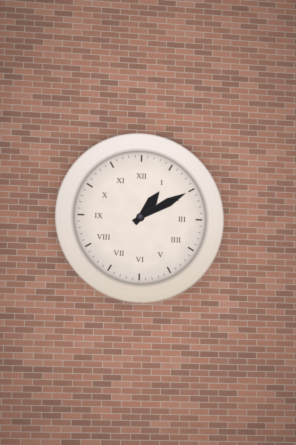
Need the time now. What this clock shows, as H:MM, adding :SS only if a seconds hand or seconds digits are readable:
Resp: 1:10
